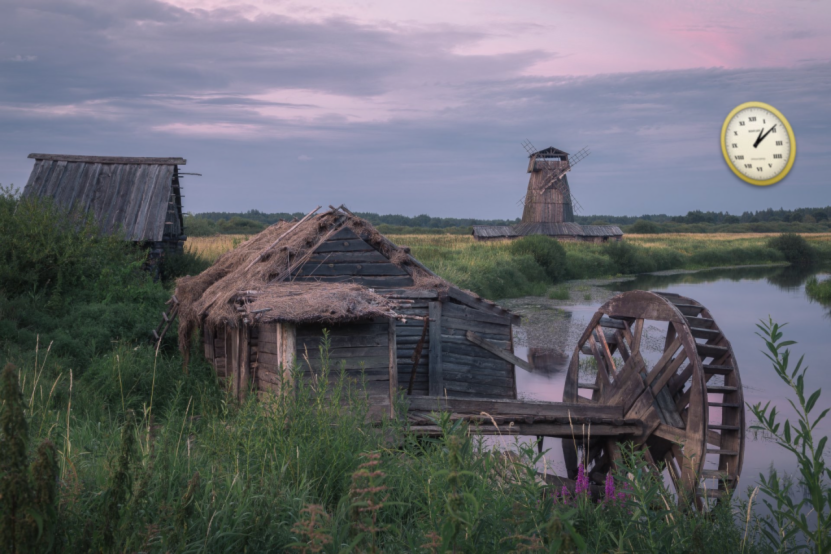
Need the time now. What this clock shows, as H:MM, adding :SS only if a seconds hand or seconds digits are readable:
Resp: 1:09
